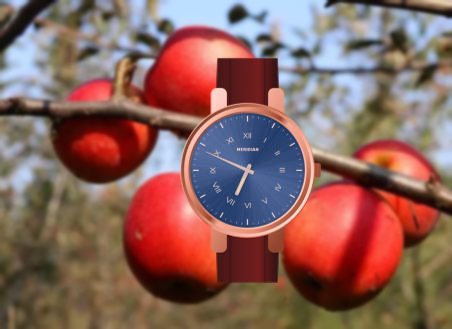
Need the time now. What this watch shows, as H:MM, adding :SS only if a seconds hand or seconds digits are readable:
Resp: 6:49
